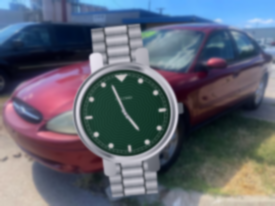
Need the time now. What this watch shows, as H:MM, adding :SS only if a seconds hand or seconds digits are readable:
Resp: 4:57
